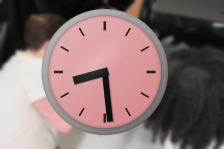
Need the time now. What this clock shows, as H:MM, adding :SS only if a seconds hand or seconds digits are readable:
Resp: 8:29
